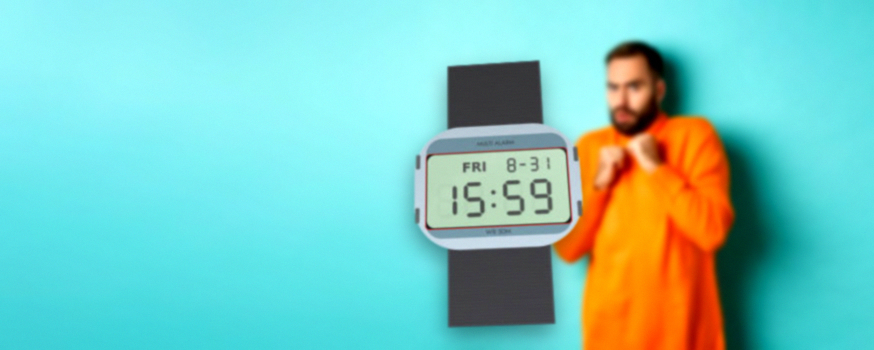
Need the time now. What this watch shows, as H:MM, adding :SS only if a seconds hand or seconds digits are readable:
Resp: 15:59
